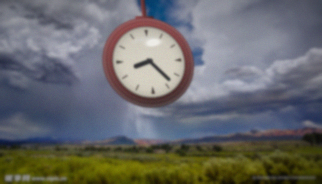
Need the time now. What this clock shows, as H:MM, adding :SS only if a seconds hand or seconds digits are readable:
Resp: 8:23
